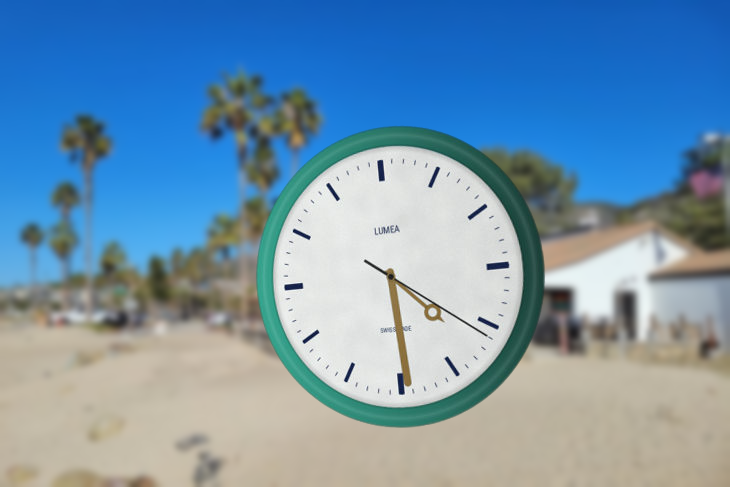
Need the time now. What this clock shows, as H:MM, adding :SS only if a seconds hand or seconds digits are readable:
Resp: 4:29:21
